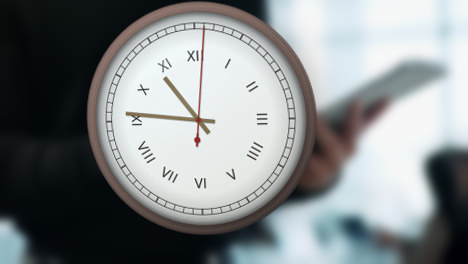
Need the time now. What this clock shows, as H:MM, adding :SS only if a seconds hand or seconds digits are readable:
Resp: 10:46:01
